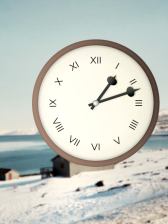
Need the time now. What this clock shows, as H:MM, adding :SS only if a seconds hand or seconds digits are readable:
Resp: 1:12
